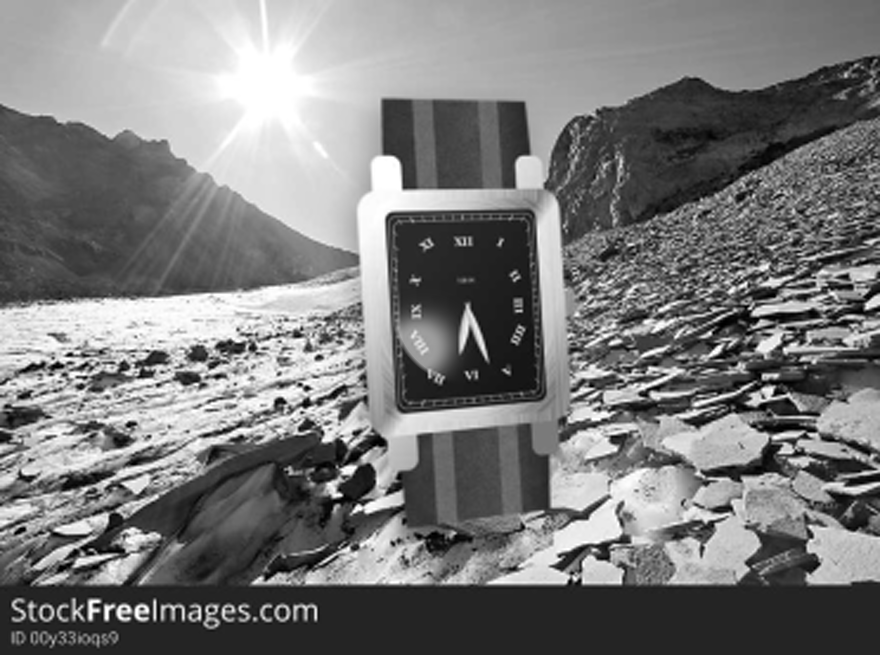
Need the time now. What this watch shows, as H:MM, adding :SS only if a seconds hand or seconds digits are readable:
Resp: 6:27
